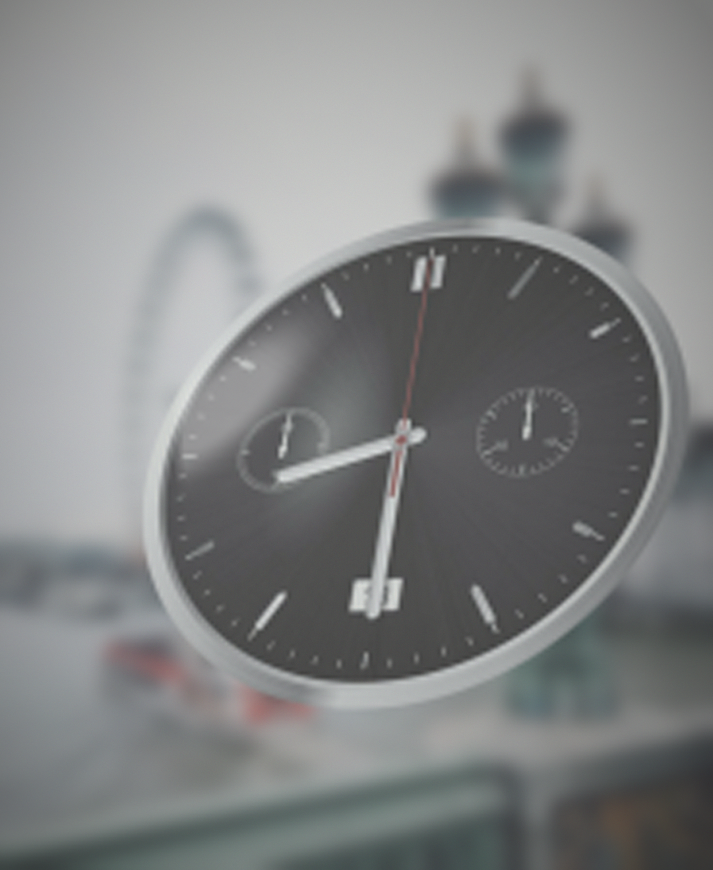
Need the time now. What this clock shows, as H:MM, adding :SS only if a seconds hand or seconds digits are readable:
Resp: 8:30
